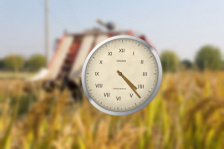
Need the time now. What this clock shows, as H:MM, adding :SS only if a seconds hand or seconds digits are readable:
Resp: 4:23
